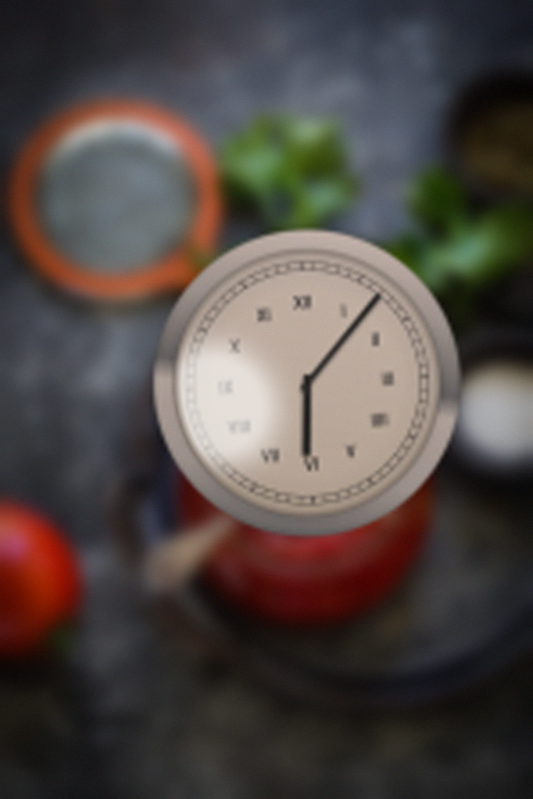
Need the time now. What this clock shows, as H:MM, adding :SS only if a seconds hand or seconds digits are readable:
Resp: 6:07
